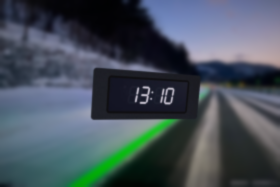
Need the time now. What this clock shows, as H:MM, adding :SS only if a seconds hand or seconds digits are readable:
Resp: 13:10
